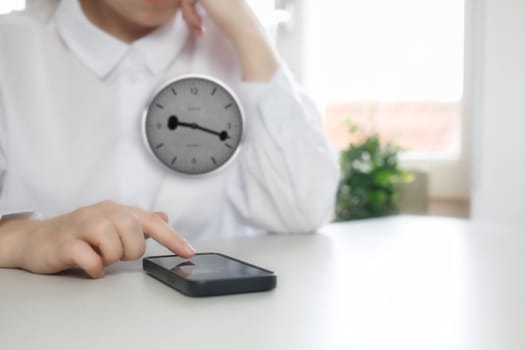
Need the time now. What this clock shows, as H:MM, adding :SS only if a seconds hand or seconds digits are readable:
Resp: 9:18
